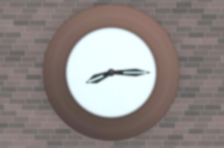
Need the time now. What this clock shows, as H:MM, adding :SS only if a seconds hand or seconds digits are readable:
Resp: 8:15
